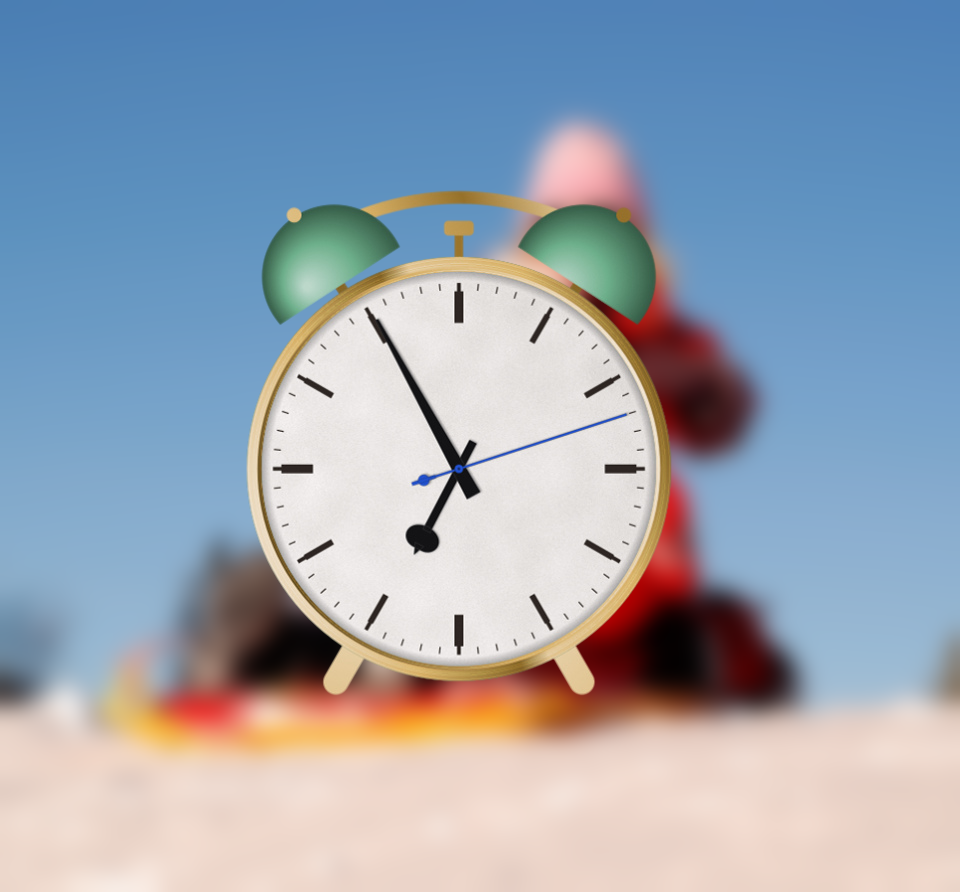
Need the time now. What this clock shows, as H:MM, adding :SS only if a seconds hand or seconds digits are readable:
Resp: 6:55:12
